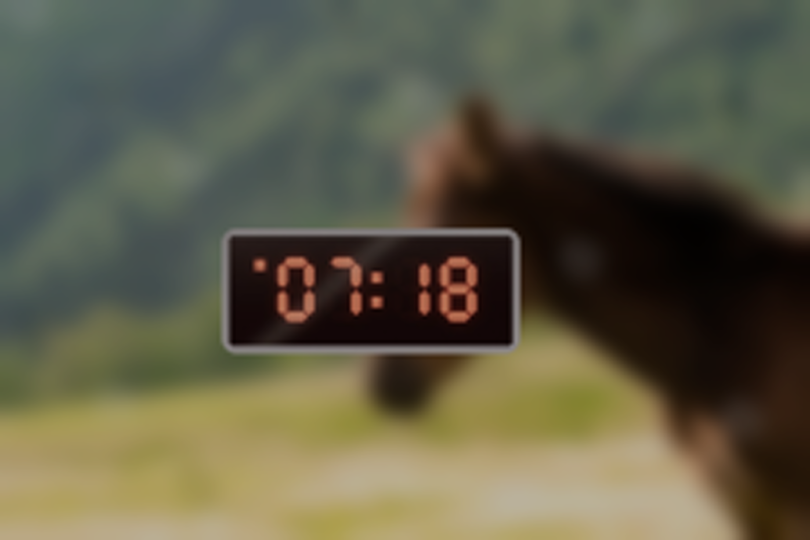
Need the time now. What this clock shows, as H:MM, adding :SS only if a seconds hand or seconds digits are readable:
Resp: 7:18
